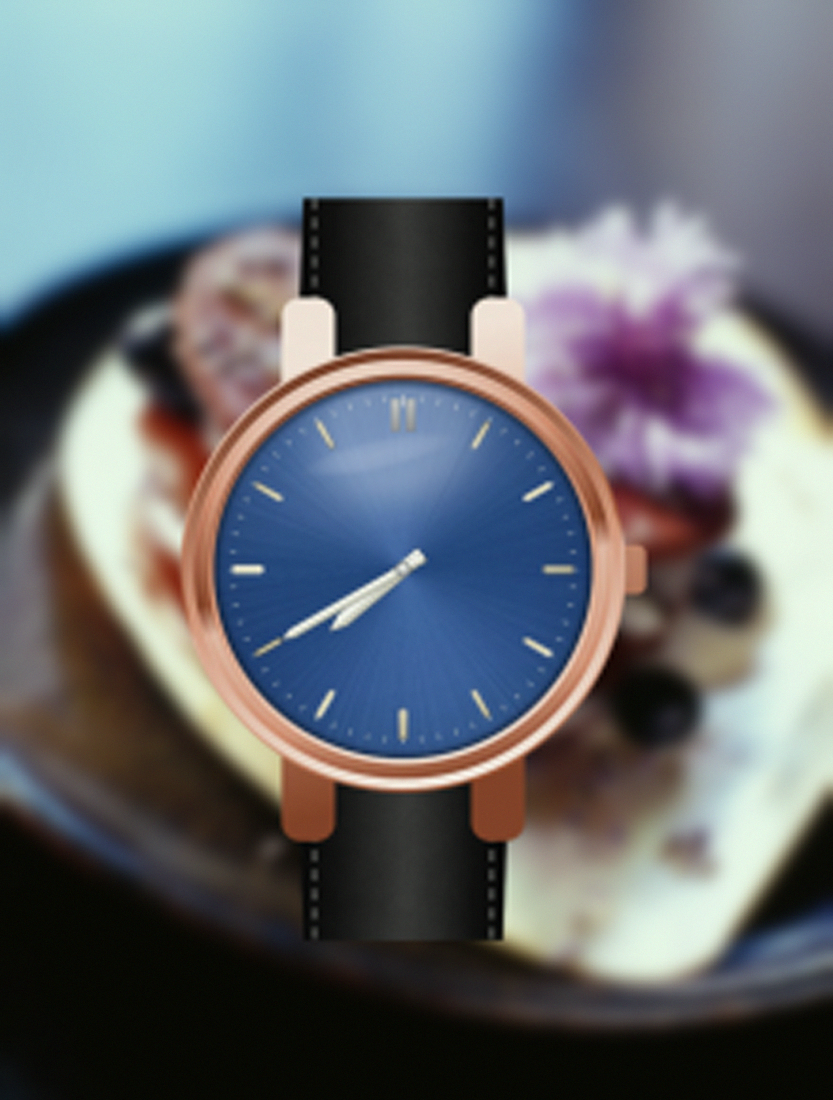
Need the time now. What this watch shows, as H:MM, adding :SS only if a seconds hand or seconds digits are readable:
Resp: 7:40
